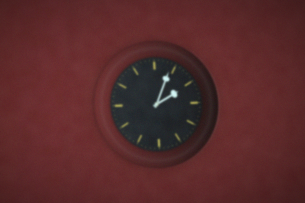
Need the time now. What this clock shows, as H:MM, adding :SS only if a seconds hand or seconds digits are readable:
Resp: 2:04
